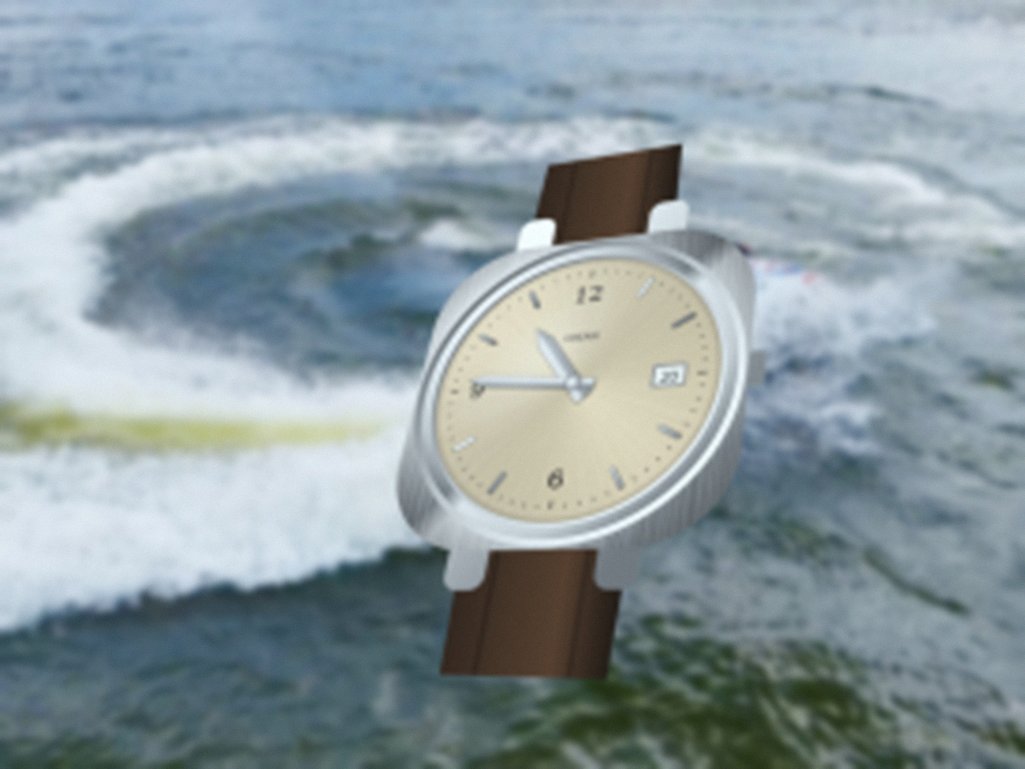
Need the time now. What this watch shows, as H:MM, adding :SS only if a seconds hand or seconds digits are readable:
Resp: 10:46
